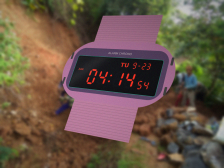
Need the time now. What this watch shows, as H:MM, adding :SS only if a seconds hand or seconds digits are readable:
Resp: 4:14:54
